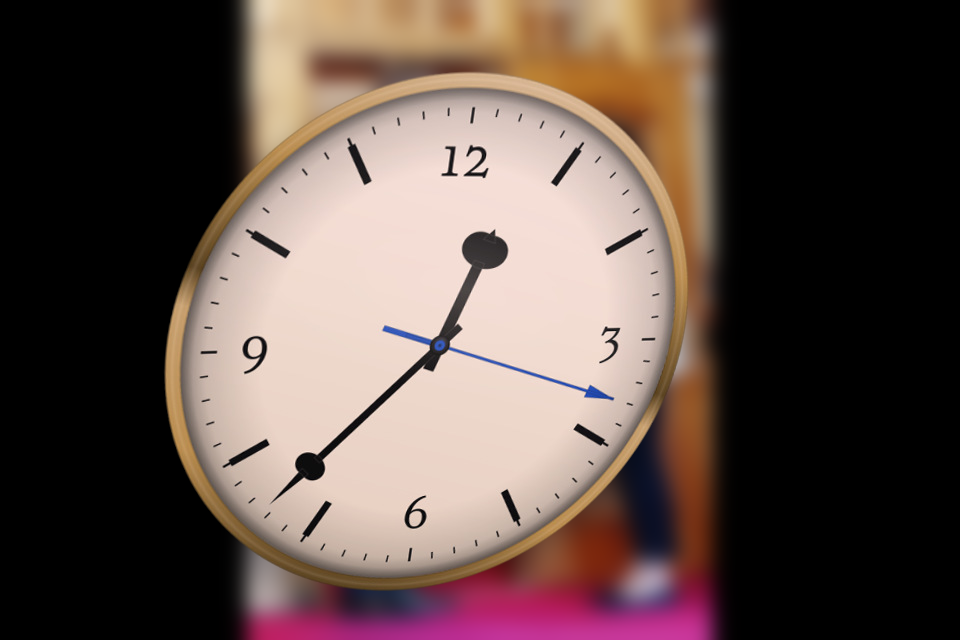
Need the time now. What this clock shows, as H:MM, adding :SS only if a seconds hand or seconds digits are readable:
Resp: 12:37:18
